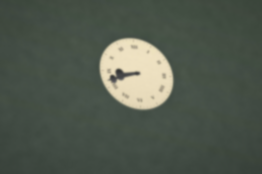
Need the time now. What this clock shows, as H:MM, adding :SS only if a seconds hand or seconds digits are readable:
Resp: 8:42
